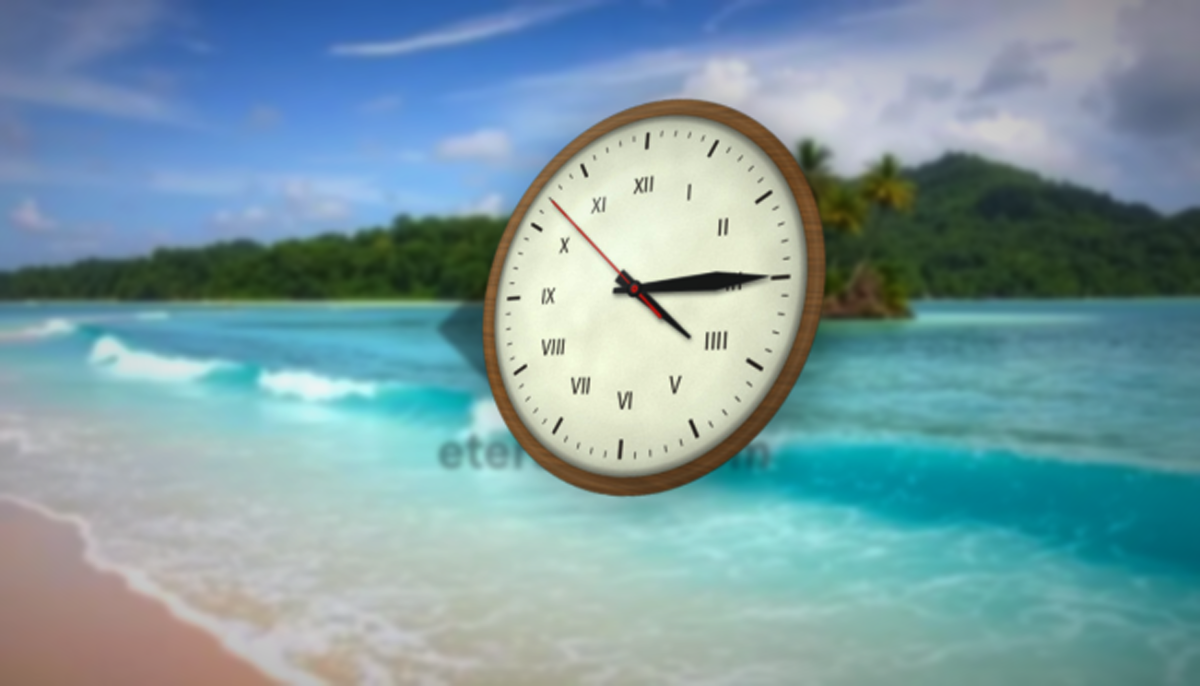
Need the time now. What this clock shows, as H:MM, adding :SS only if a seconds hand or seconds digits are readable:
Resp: 4:14:52
